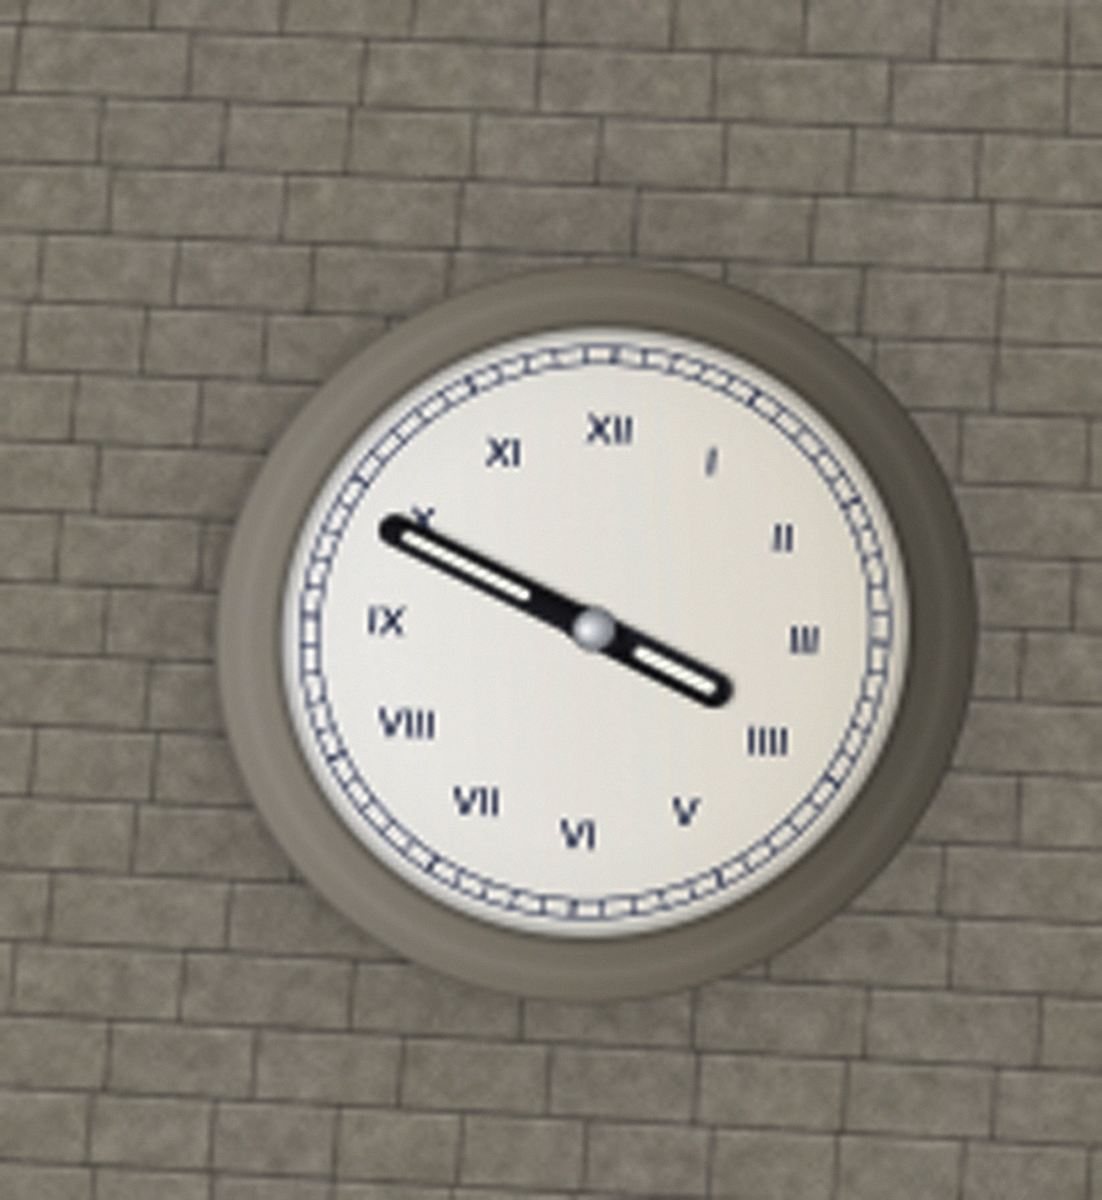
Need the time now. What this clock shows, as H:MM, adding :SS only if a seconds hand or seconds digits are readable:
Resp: 3:49
